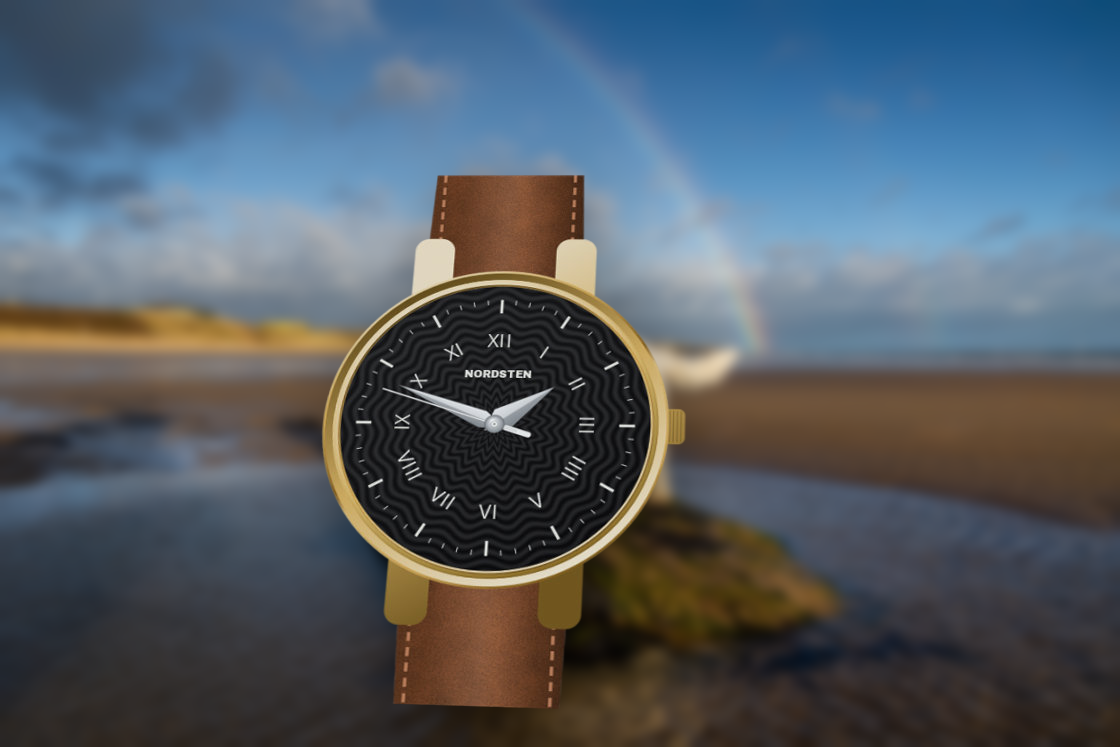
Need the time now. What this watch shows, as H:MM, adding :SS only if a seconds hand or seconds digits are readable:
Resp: 1:48:48
